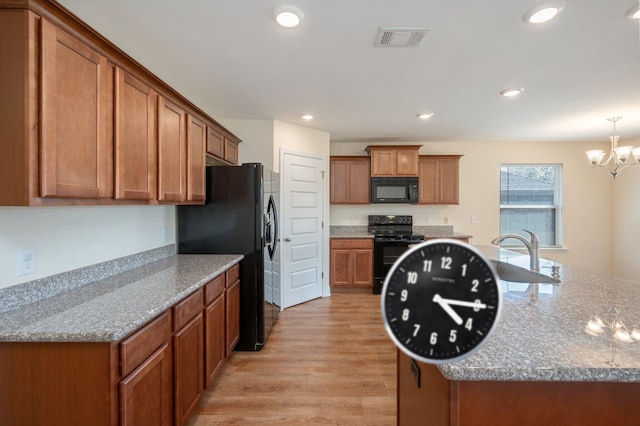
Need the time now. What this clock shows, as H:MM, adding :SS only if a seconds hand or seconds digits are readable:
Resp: 4:15
